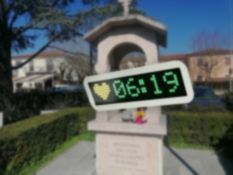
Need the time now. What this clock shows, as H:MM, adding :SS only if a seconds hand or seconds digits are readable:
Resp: 6:19
